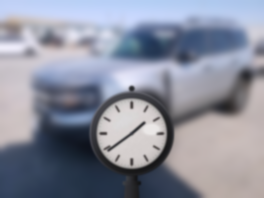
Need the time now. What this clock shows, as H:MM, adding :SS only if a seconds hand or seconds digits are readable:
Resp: 1:39
